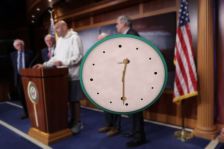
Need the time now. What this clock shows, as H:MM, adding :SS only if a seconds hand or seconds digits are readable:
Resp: 12:31
